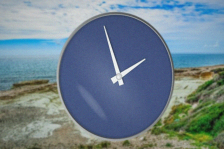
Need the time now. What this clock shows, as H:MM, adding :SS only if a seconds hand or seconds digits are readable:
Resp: 1:57
